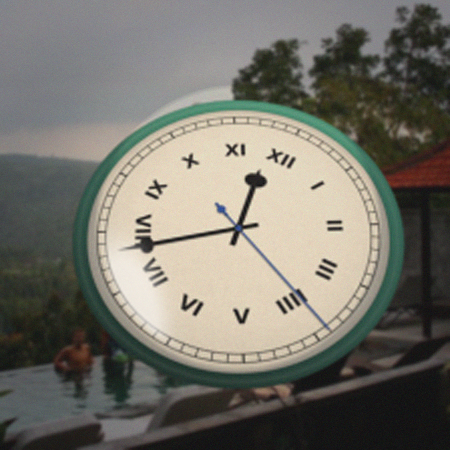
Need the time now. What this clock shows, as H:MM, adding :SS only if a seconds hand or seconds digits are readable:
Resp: 11:38:19
